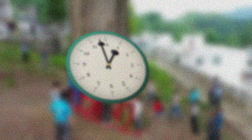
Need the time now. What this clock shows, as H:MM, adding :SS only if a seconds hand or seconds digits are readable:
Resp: 12:58
